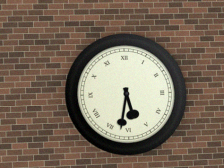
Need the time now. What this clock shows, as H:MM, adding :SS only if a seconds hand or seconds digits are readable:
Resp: 5:32
